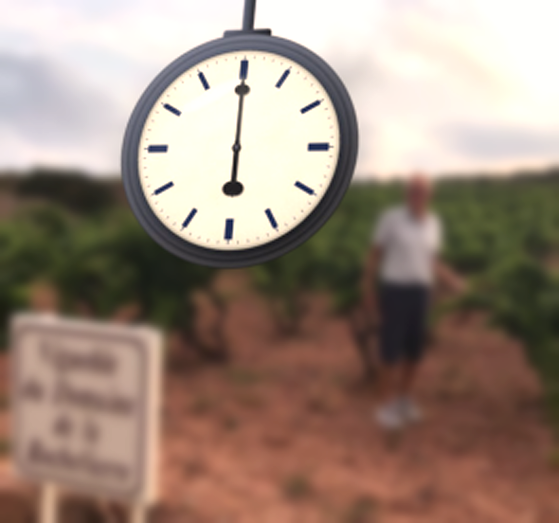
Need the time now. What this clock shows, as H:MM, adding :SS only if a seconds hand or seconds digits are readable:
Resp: 6:00
